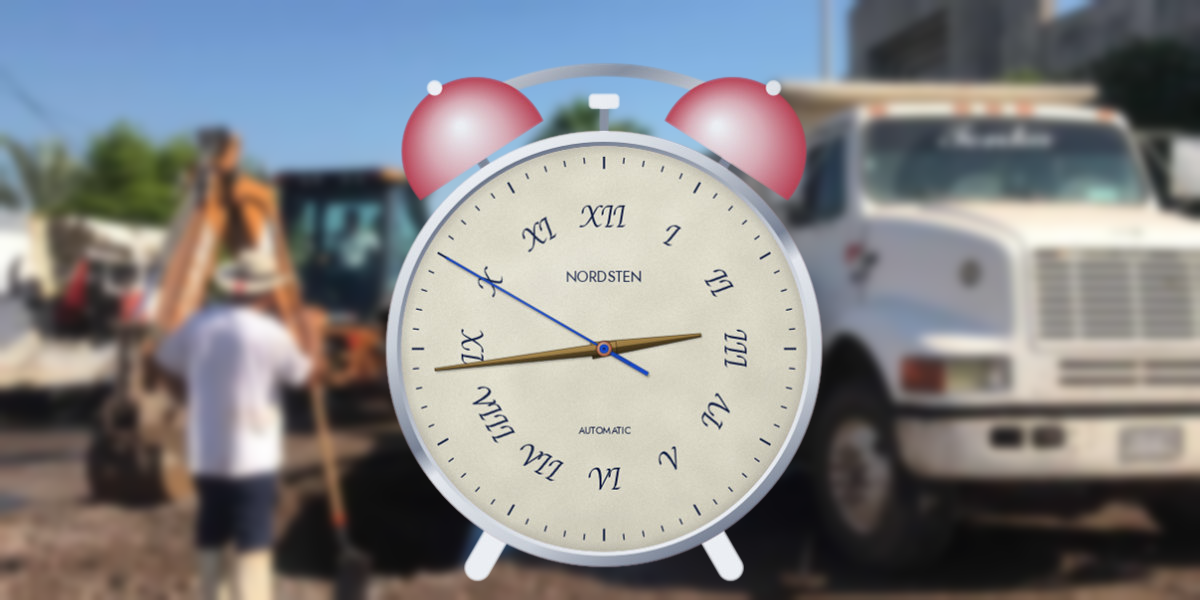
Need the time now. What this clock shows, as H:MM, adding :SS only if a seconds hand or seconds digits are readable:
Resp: 2:43:50
